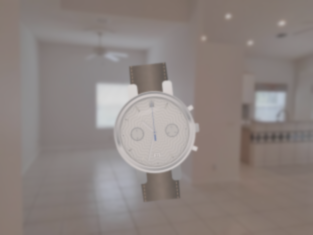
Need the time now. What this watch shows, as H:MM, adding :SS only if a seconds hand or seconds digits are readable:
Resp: 10:33
